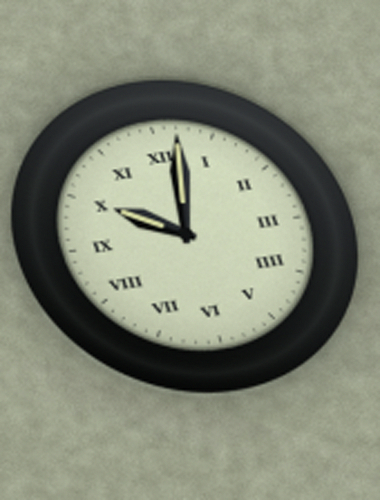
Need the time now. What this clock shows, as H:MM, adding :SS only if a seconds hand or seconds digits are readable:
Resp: 10:02
